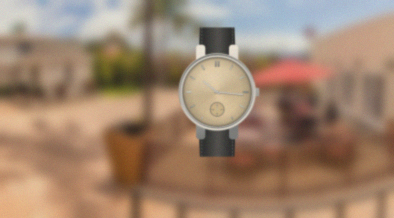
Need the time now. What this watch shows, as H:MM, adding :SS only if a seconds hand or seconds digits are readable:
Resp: 10:16
